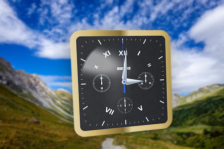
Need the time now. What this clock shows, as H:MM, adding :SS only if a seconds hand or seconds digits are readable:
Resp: 3:01
